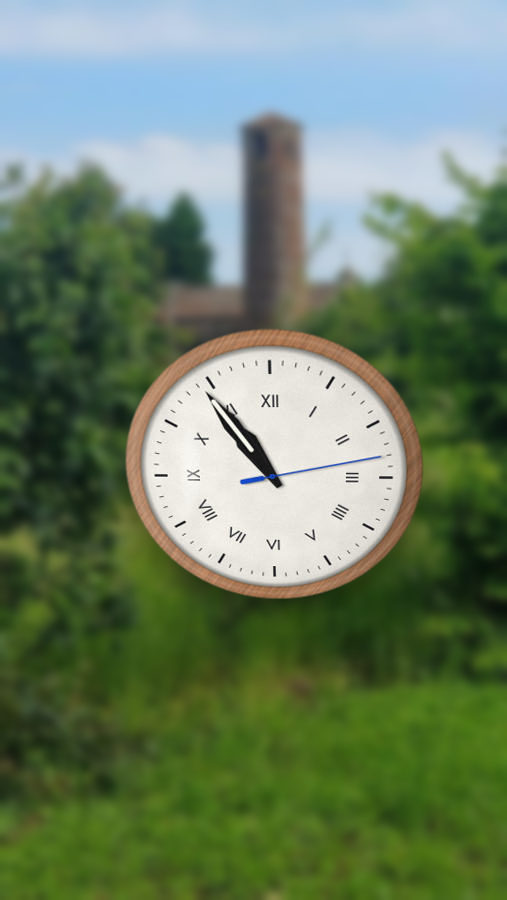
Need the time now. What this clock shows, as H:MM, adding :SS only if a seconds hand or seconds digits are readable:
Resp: 10:54:13
